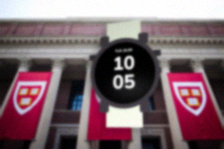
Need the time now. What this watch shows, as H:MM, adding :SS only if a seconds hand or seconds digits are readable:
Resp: 10:05
